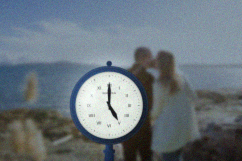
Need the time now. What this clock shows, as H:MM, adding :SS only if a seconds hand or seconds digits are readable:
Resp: 5:00
